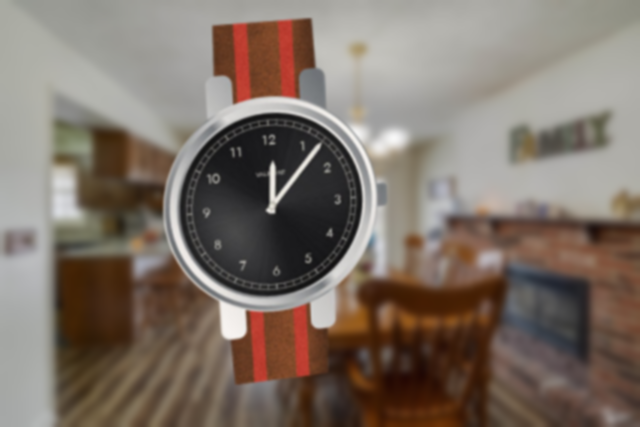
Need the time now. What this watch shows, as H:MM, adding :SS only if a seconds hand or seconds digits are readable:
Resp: 12:07
